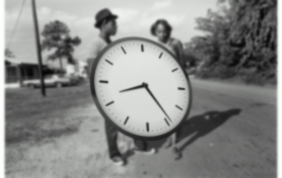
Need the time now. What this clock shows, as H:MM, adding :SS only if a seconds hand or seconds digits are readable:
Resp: 8:24
